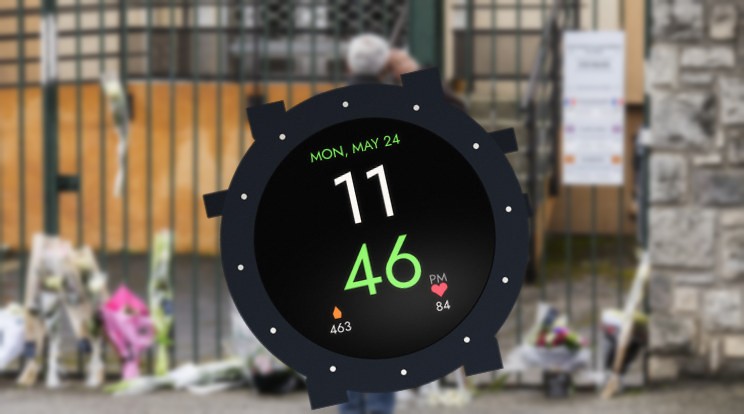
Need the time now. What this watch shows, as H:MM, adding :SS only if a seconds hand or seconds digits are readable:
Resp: 11:46
